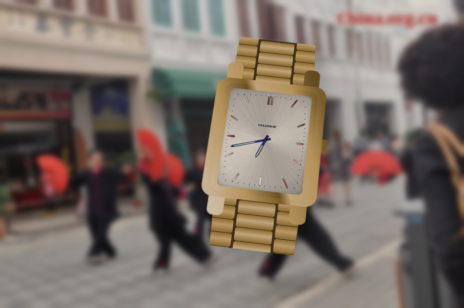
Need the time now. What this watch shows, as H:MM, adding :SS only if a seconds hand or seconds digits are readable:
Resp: 6:42
